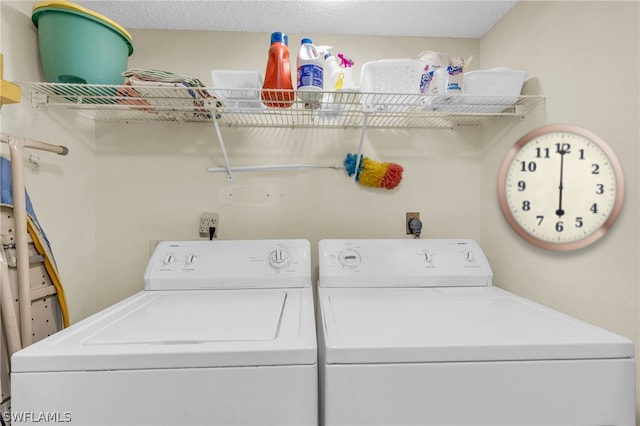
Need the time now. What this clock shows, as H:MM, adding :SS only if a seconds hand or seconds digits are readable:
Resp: 6:00
